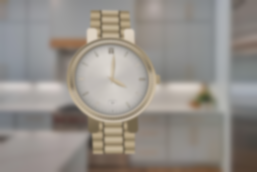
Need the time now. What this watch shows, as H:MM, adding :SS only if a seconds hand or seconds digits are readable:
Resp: 4:01
